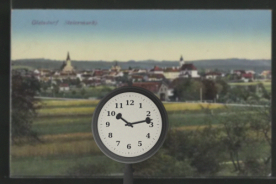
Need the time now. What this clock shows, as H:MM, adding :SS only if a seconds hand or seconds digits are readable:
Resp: 10:13
